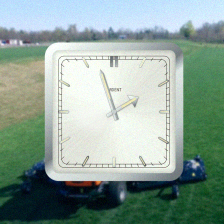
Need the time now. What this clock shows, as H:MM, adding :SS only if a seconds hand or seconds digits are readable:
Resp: 1:57
